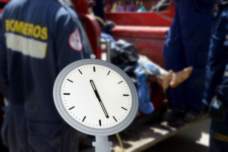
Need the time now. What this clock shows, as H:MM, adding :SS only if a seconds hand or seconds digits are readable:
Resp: 11:27
